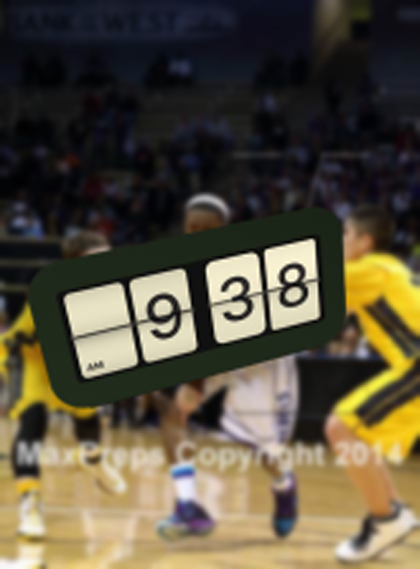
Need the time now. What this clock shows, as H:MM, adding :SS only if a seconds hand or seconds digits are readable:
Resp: 9:38
